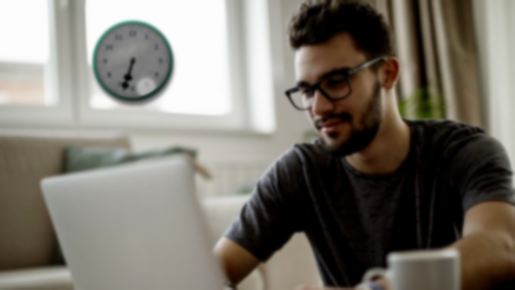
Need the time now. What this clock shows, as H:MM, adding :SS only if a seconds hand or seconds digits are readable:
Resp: 6:33
